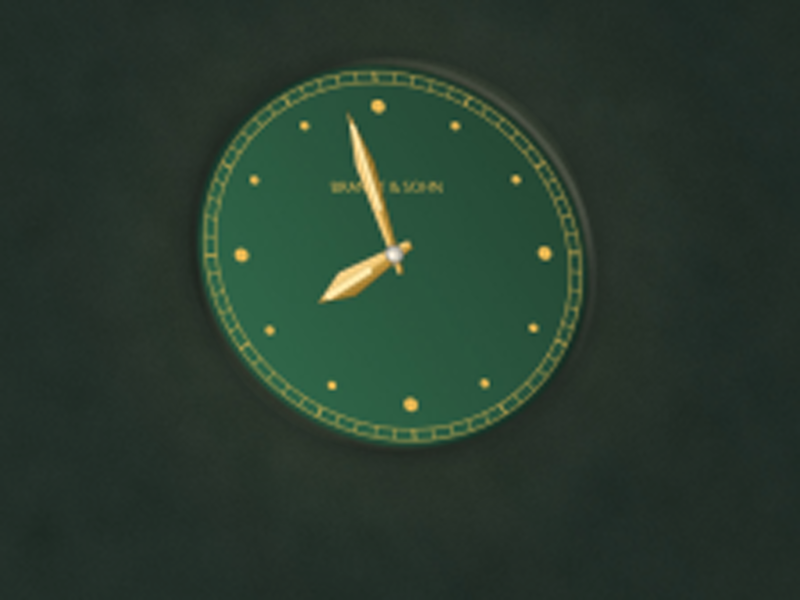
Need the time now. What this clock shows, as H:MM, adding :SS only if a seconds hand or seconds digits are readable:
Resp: 7:58
